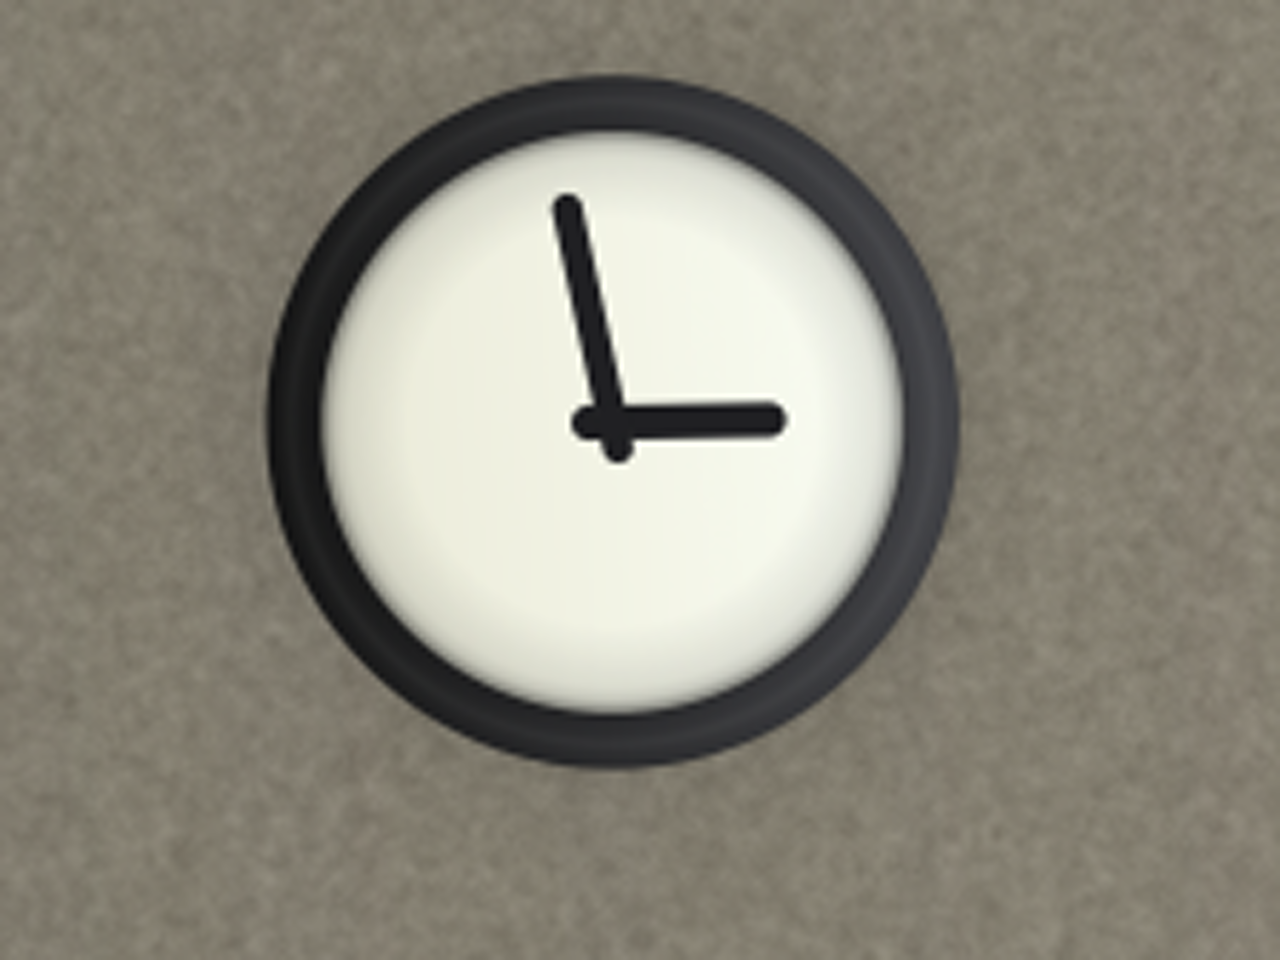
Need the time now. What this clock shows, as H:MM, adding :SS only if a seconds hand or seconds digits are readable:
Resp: 2:58
